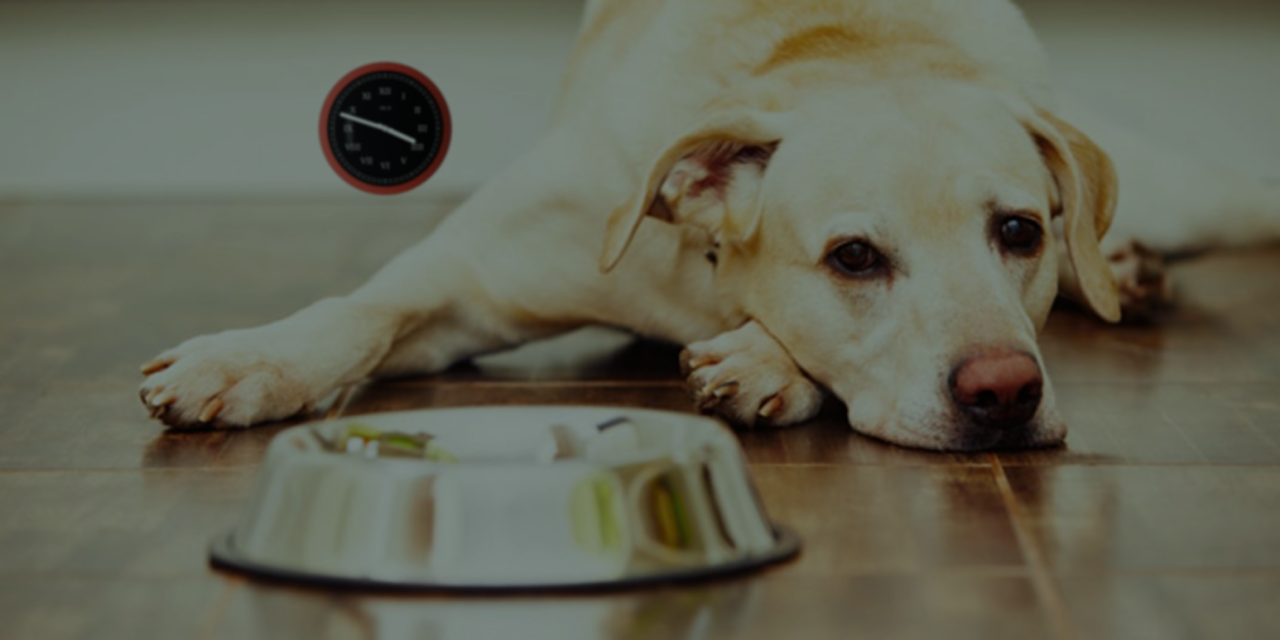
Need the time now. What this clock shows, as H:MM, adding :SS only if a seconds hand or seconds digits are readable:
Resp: 3:48
